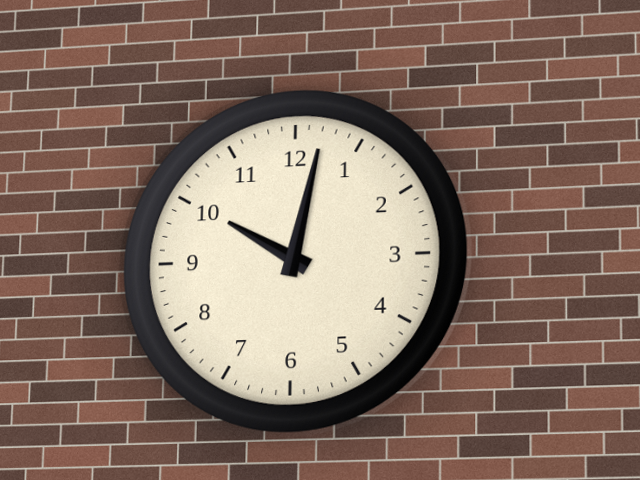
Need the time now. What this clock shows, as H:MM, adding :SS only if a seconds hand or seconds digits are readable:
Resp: 10:02
